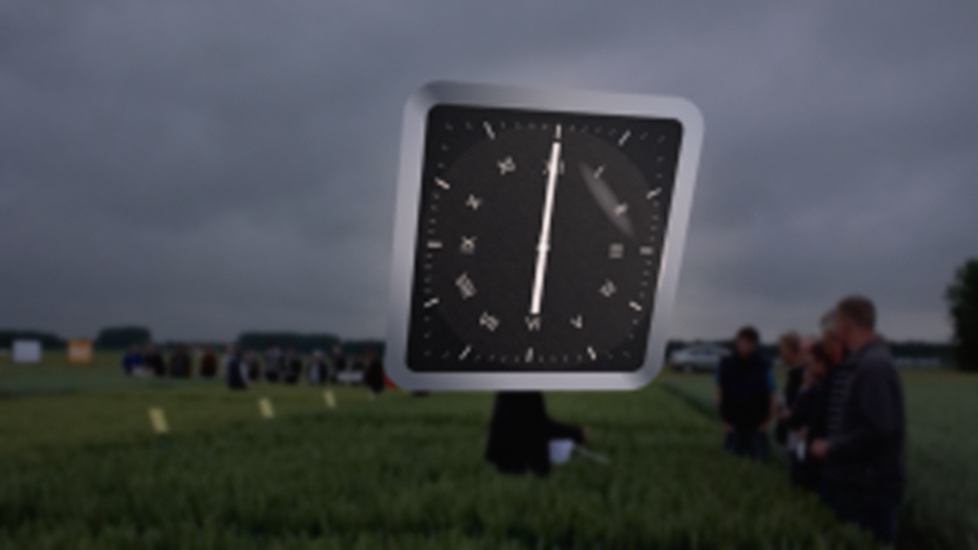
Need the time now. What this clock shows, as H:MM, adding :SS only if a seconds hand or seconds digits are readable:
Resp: 6:00
